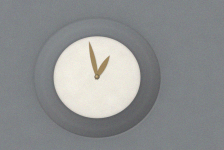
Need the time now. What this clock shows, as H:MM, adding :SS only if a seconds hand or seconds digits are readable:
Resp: 12:58
